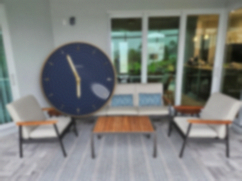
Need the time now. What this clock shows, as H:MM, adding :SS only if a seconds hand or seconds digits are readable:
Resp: 5:56
